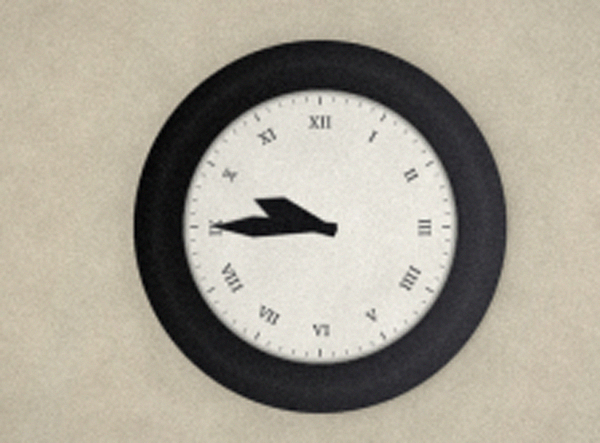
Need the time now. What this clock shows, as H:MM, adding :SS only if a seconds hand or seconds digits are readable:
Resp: 9:45
